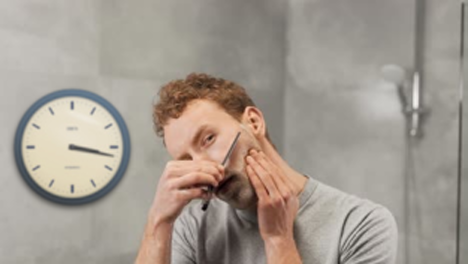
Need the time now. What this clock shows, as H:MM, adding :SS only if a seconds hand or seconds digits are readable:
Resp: 3:17
